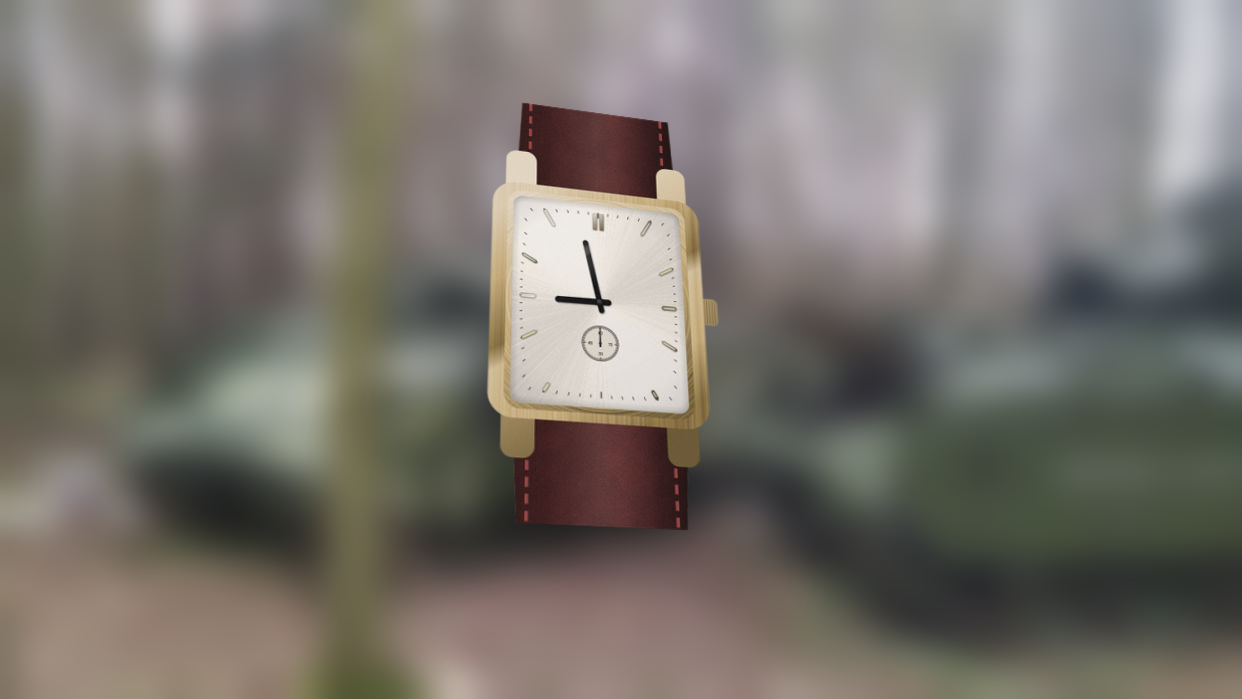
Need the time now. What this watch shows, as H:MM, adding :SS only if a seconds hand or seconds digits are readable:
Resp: 8:58
